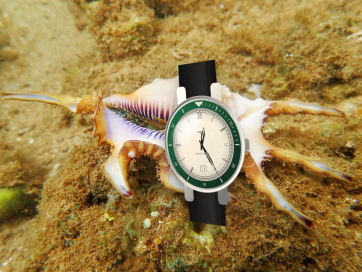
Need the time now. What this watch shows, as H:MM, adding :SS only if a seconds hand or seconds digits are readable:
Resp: 12:25
